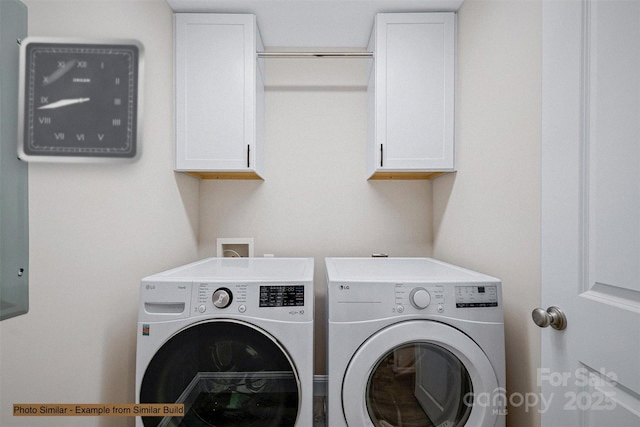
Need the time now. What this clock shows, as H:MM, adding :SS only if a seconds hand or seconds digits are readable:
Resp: 8:43
